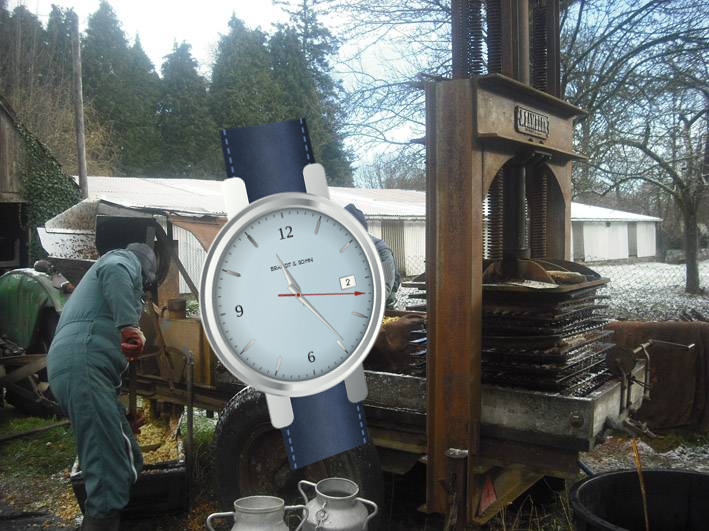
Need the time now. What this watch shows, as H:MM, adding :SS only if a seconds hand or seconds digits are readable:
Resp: 11:24:17
